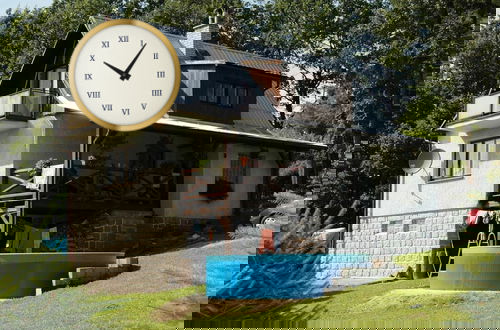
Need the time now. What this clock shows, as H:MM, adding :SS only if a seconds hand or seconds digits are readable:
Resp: 10:06
